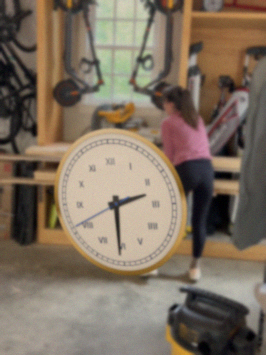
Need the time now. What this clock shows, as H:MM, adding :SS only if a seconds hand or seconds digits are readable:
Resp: 2:30:41
